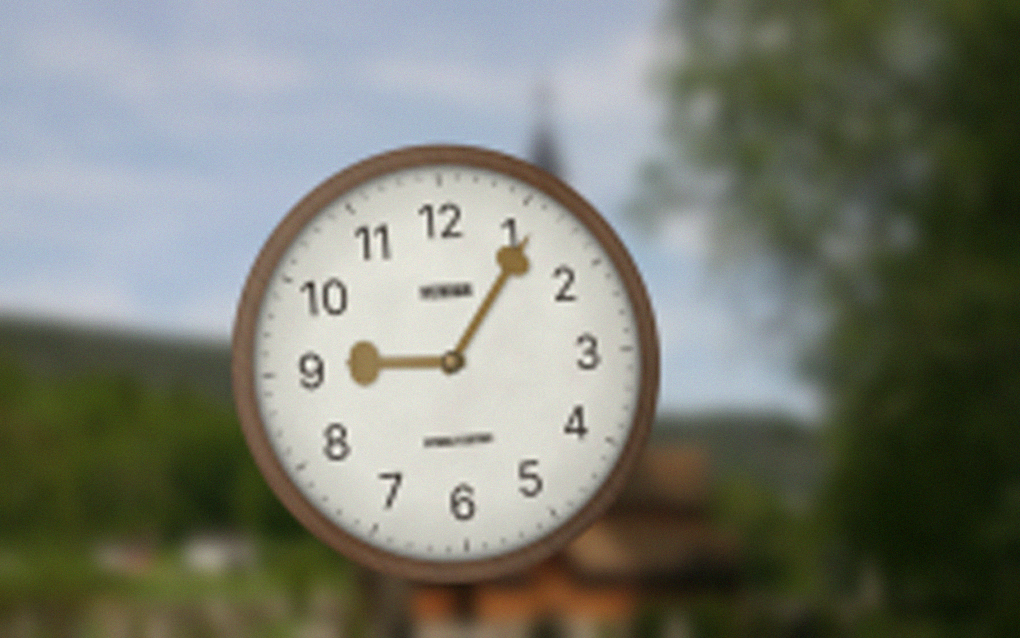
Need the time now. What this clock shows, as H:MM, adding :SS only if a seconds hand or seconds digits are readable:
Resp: 9:06
